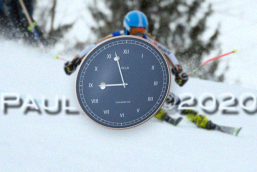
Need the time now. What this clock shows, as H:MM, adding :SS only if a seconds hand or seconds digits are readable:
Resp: 8:57
